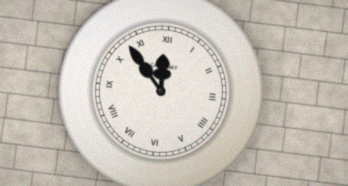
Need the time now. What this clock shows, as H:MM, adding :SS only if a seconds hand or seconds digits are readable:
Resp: 11:53
